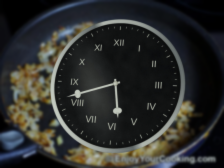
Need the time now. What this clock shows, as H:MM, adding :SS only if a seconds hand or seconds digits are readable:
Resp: 5:42
